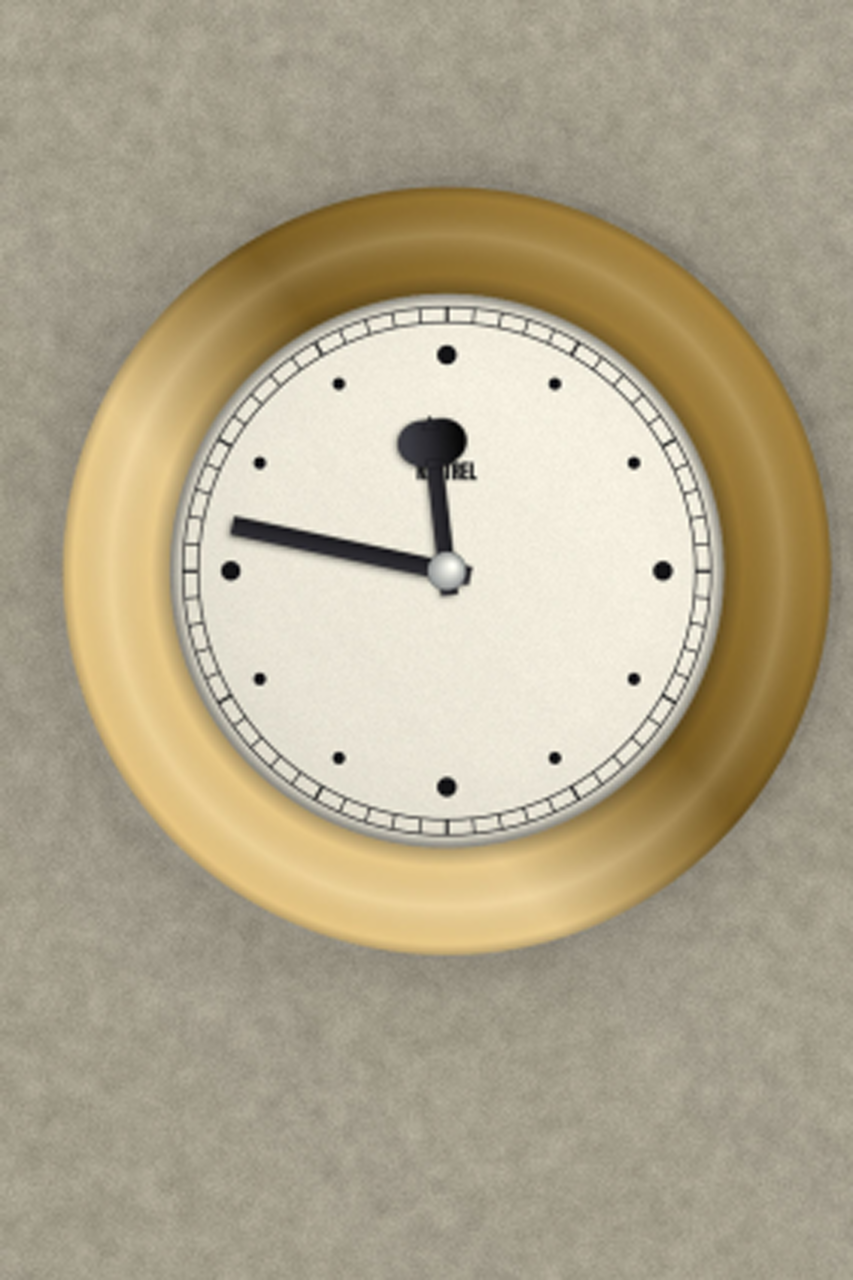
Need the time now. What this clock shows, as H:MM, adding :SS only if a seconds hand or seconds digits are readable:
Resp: 11:47
